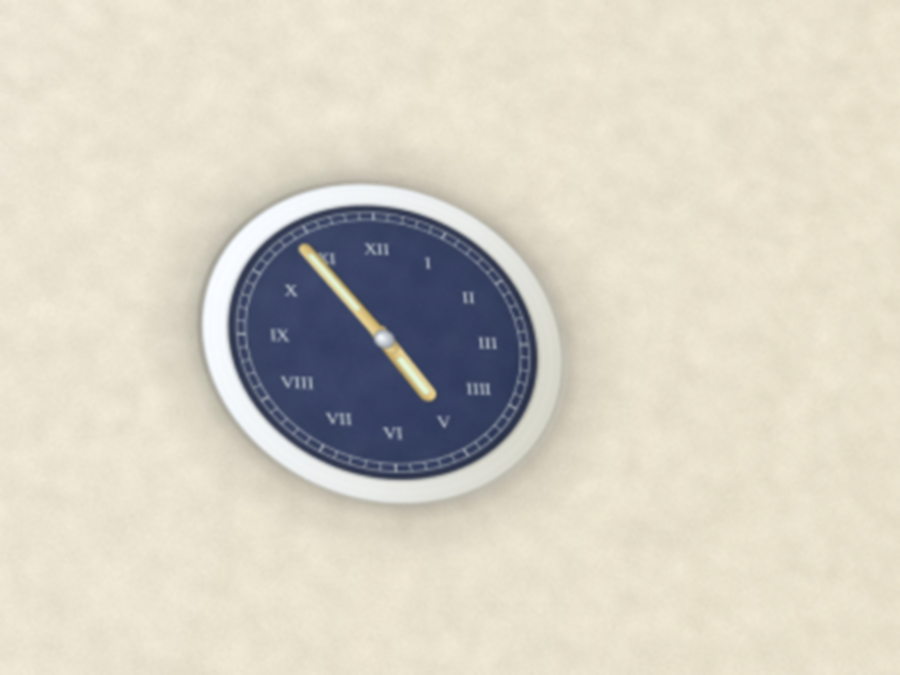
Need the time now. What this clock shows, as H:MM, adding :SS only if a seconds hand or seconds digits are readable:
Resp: 4:54
